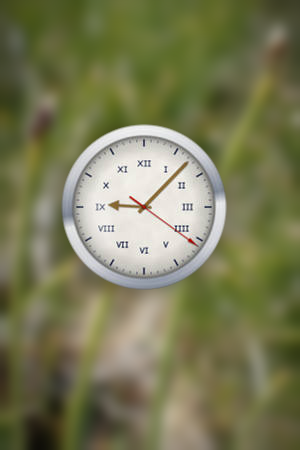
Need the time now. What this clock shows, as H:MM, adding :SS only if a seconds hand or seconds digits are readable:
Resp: 9:07:21
